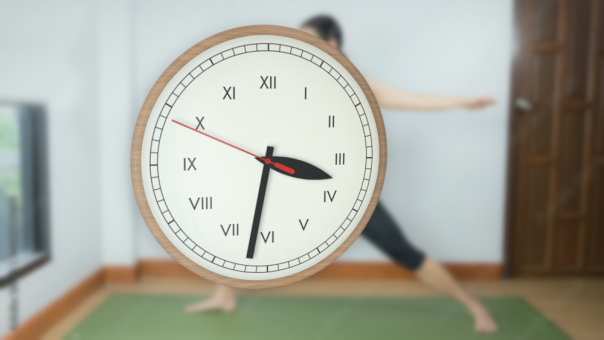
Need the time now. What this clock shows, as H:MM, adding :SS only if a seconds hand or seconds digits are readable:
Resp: 3:31:49
